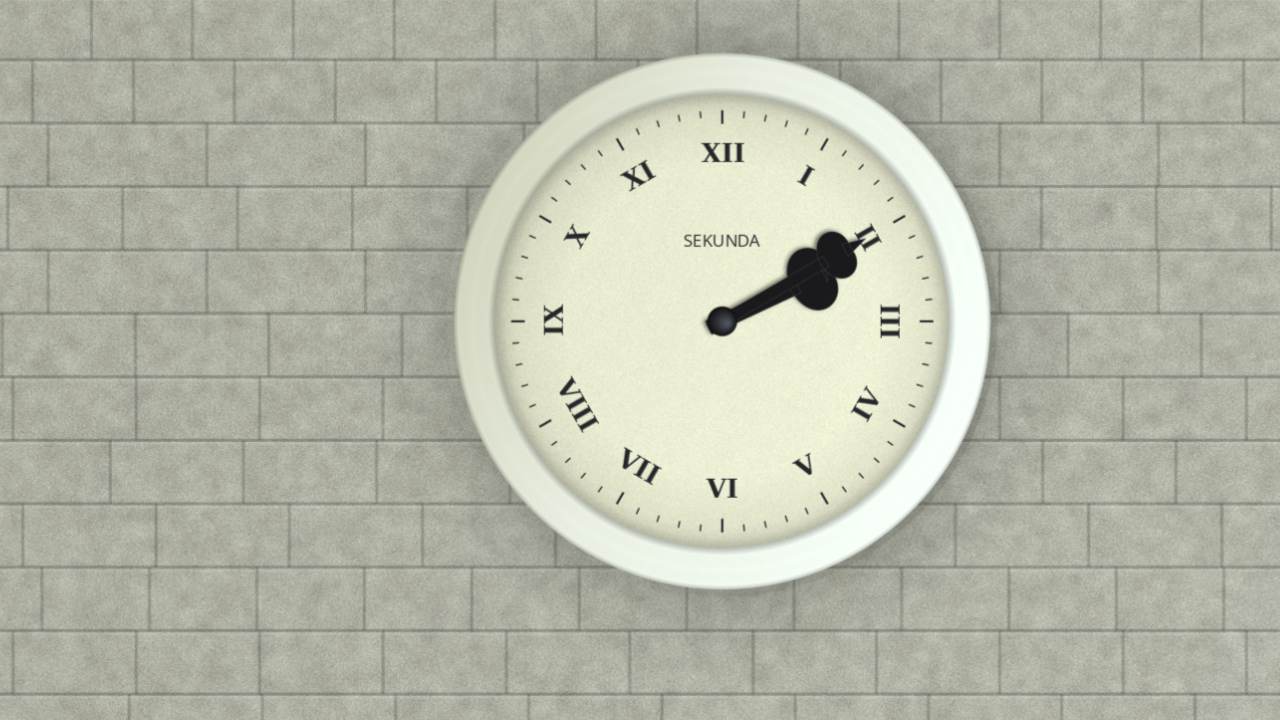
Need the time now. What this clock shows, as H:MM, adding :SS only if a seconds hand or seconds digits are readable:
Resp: 2:10
